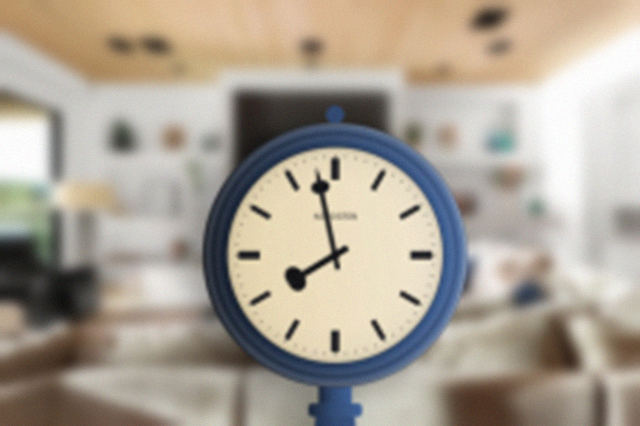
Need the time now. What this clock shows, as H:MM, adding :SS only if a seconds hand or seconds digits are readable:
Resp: 7:58
